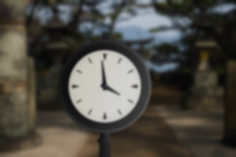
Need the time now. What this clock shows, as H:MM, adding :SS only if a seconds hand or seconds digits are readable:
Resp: 3:59
